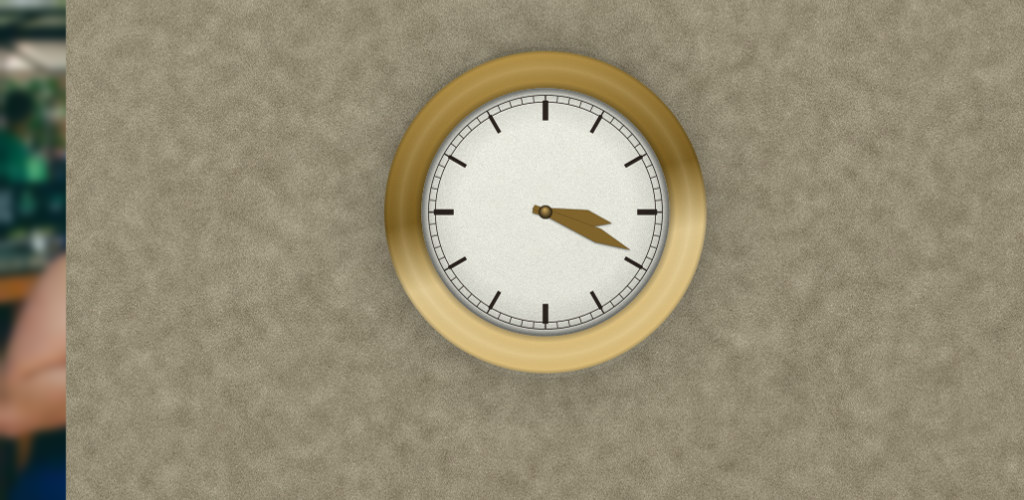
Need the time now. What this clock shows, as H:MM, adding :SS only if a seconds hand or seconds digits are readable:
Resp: 3:19
